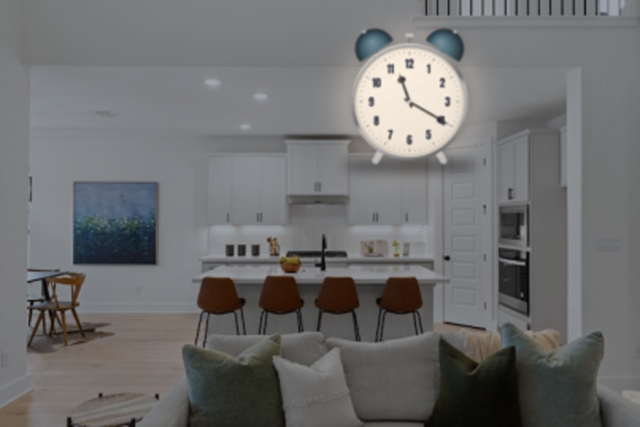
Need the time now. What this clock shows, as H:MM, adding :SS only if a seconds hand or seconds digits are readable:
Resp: 11:20
